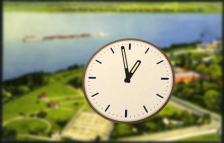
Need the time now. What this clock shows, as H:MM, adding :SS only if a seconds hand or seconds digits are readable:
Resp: 12:58
